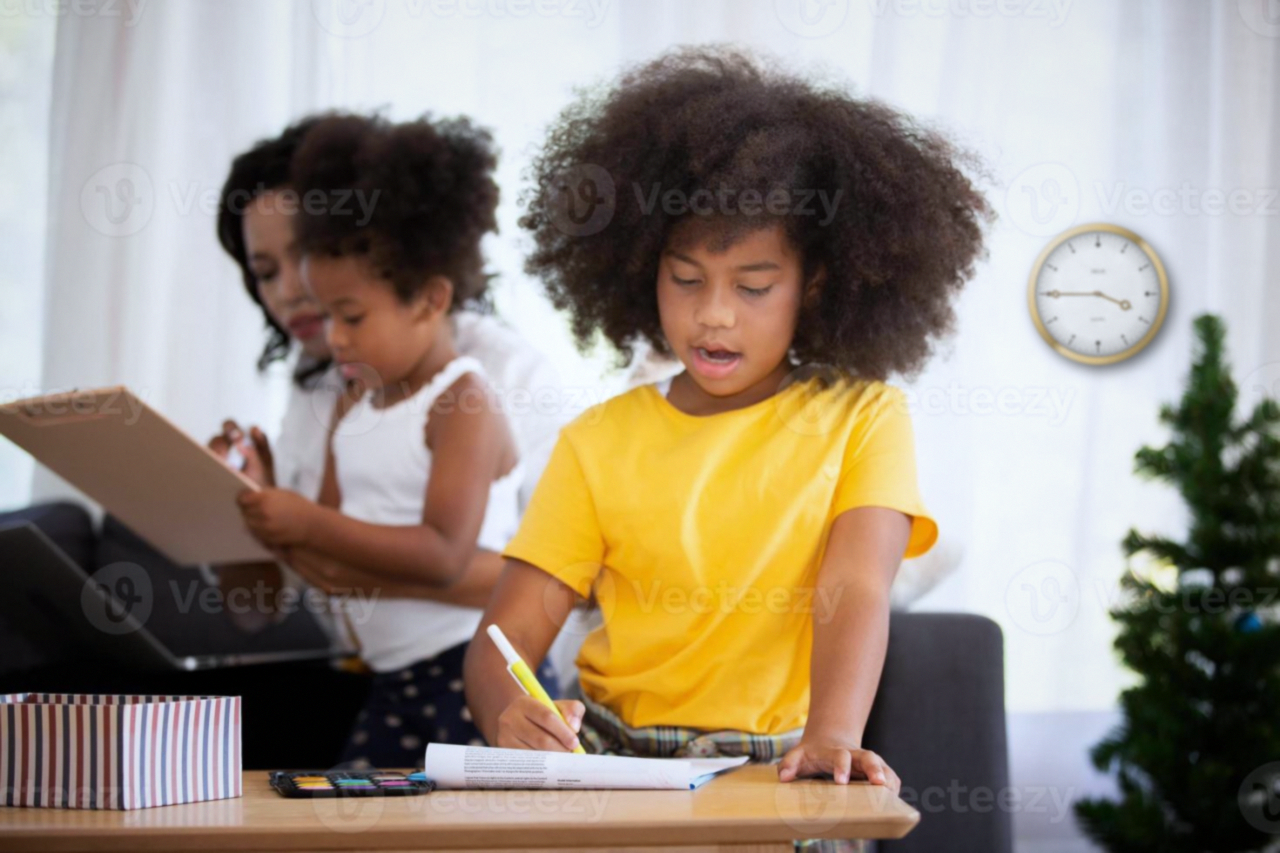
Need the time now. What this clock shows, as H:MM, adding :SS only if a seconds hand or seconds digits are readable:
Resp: 3:45
